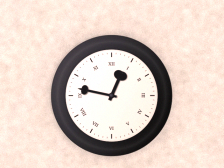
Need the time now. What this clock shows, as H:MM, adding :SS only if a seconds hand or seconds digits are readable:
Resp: 12:47
